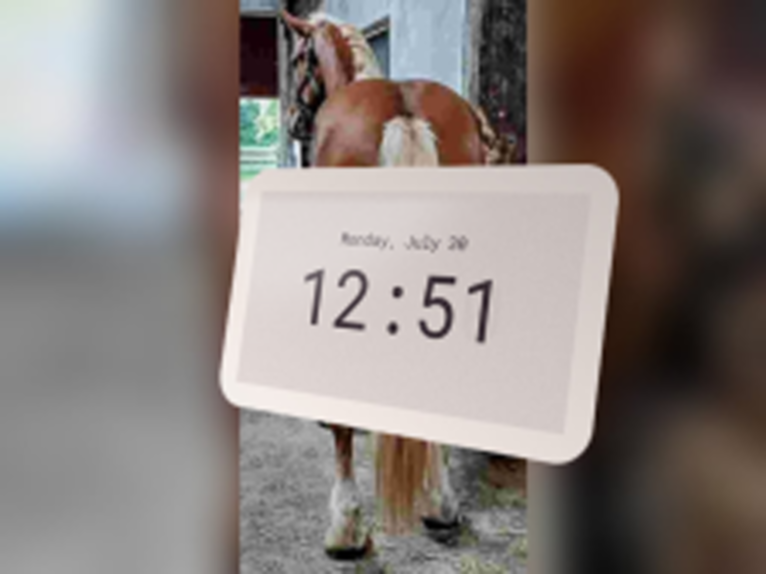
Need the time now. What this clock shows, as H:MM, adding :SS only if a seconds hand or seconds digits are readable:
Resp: 12:51
